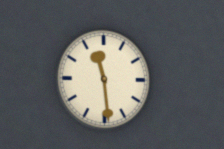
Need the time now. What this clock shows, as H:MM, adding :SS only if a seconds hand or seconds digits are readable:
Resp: 11:29
